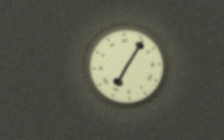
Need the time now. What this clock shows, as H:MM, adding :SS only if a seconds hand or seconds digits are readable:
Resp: 7:06
